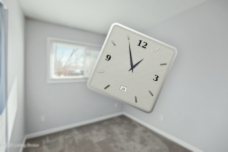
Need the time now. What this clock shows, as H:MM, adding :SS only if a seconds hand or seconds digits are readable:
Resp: 12:55
